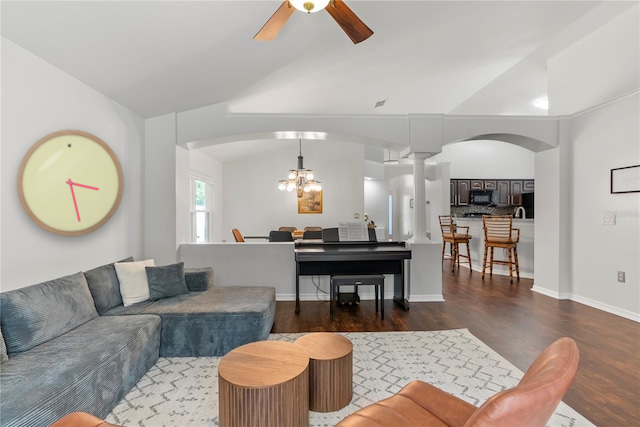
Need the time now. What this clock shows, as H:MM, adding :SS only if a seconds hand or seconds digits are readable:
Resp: 3:28
